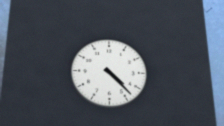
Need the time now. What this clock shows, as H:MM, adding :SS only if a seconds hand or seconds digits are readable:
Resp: 4:23
